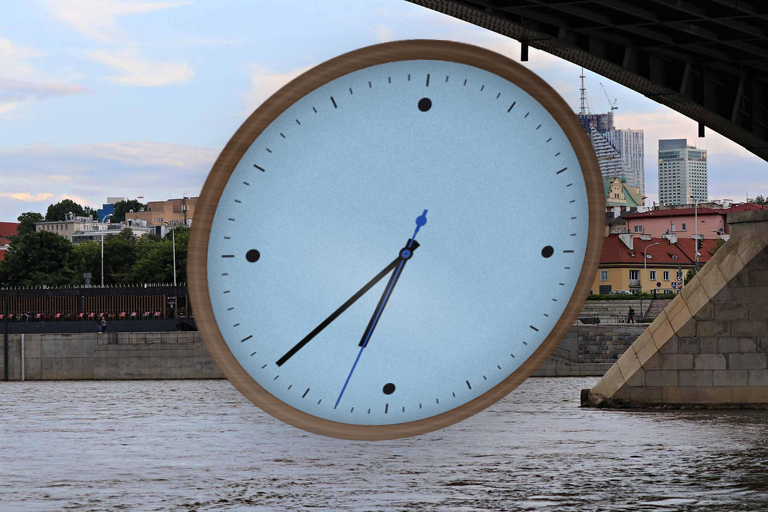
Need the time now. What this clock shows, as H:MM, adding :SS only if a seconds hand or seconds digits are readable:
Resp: 6:37:33
